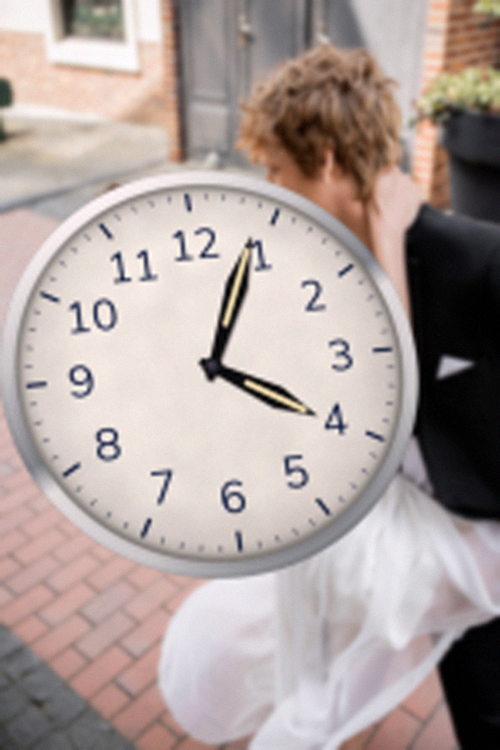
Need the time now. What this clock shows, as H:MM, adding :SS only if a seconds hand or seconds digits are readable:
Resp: 4:04
